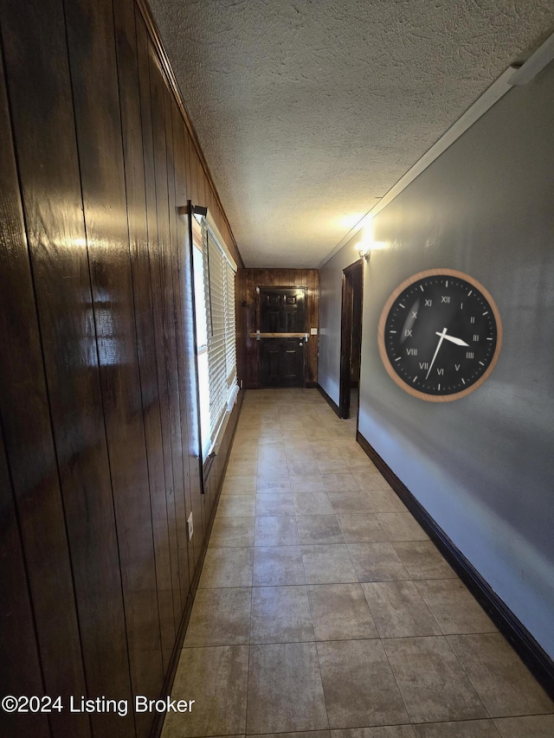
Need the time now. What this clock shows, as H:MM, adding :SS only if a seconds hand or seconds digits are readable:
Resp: 3:33
